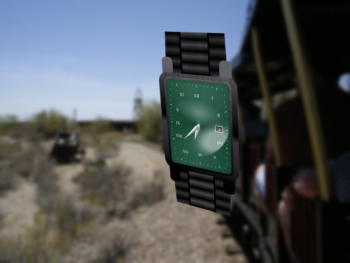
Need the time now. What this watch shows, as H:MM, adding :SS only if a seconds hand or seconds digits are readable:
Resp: 6:38
